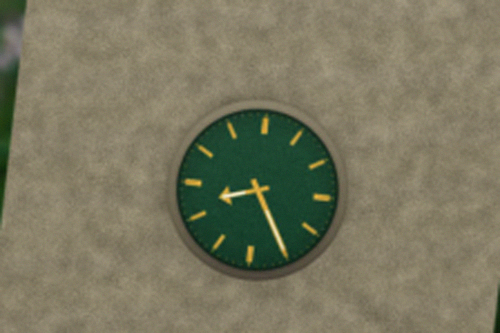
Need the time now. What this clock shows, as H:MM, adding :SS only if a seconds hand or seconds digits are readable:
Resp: 8:25
